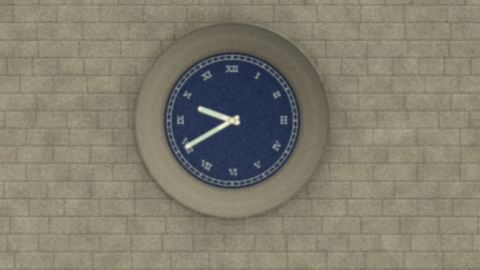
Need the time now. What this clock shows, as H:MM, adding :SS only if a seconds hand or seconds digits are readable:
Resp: 9:40
